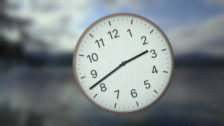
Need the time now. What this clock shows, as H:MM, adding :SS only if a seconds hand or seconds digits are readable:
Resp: 2:42
